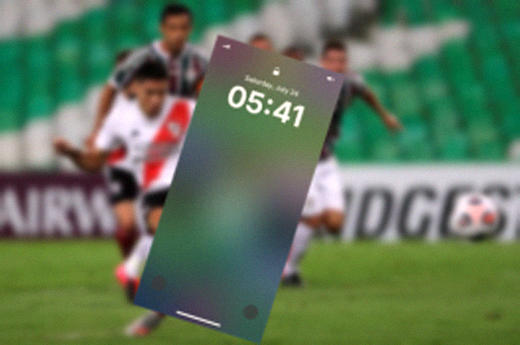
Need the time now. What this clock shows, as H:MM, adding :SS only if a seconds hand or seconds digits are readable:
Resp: 5:41
